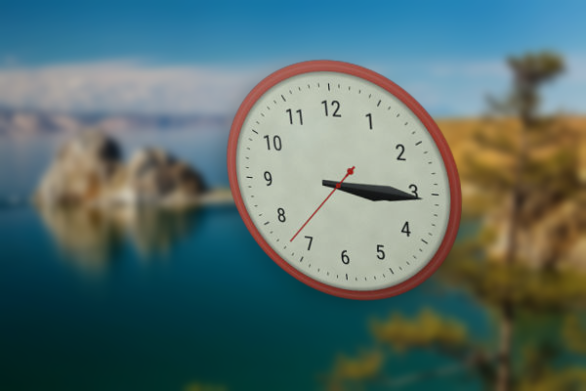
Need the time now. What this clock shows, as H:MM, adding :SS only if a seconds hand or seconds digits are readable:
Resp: 3:15:37
